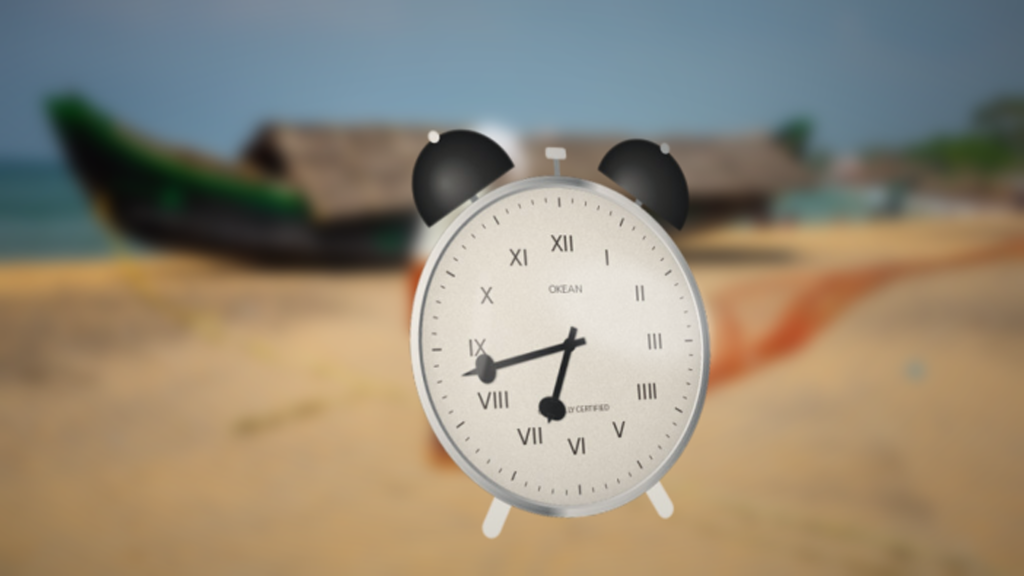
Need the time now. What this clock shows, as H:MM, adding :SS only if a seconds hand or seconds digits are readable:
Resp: 6:43
